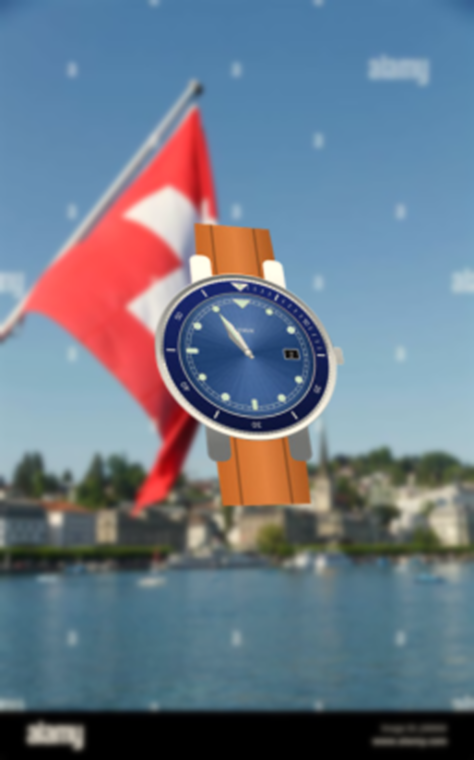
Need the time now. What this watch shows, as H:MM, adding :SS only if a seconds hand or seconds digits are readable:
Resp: 10:55
